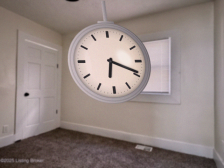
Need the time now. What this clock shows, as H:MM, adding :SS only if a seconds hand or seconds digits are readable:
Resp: 6:19
